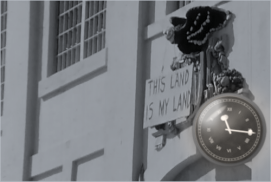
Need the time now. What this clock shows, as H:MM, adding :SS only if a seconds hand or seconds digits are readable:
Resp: 11:16
